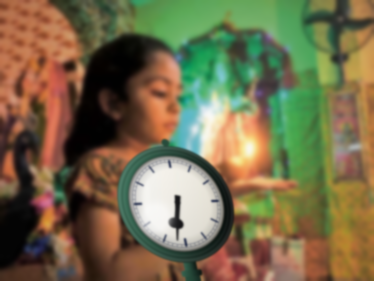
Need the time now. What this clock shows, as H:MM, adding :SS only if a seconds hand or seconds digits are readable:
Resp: 6:32
